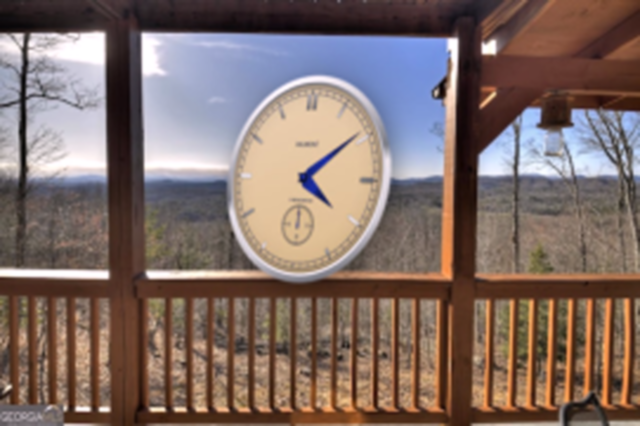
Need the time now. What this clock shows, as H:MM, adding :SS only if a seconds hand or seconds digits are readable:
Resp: 4:09
